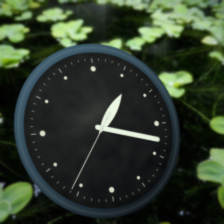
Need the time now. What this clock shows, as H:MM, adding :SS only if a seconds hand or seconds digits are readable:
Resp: 1:17:36
